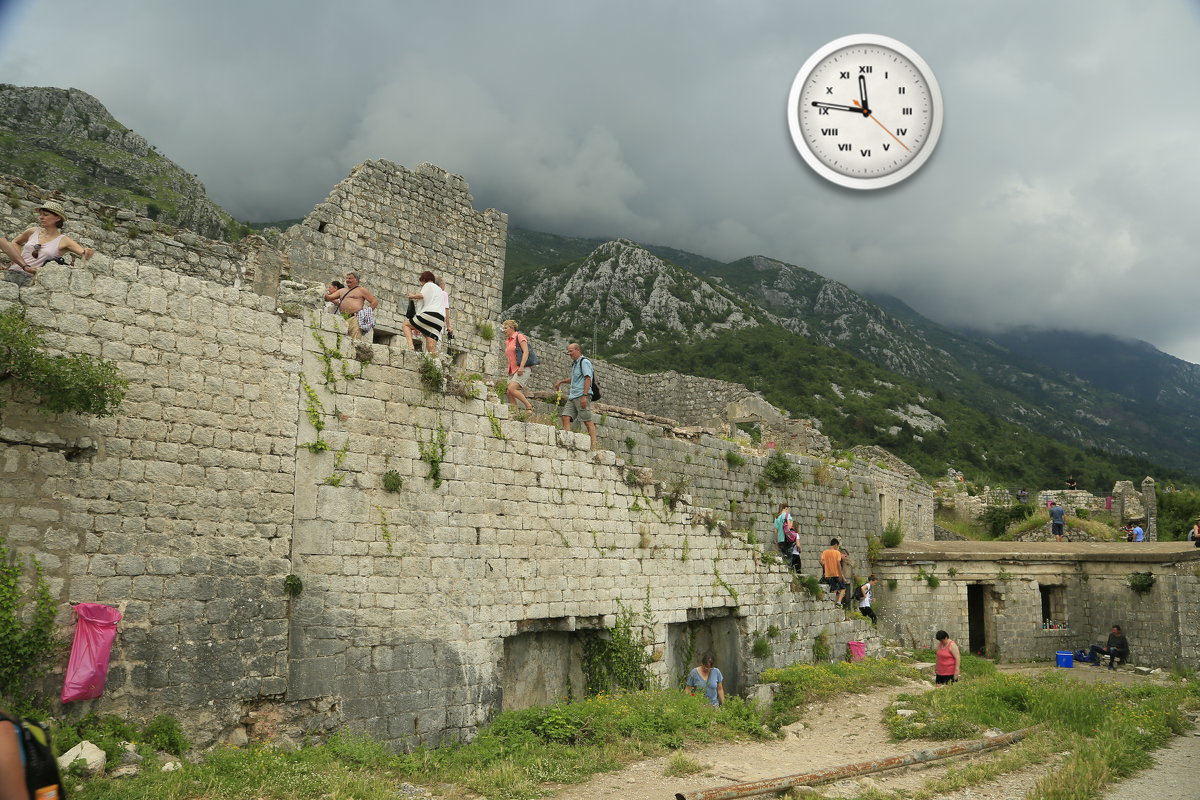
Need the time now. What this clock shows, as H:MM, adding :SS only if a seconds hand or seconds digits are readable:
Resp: 11:46:22
